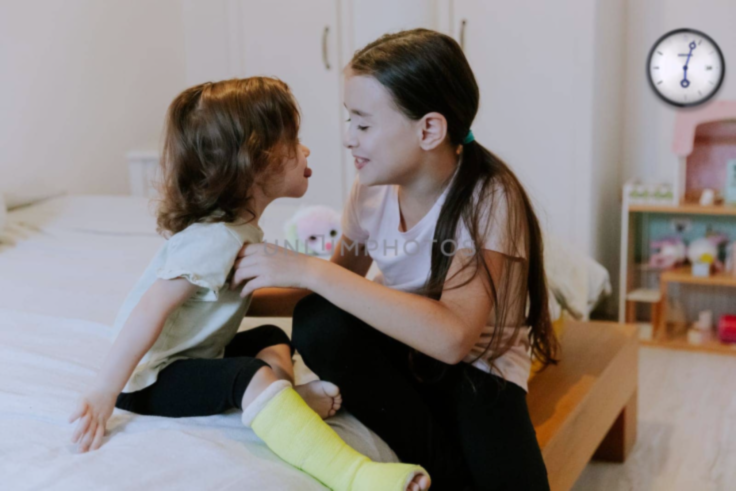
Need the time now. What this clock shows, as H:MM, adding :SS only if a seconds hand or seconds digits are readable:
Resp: 6:03
